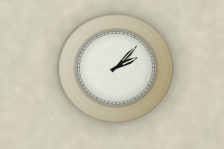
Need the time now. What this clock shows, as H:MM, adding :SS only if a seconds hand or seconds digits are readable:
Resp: 2:07
